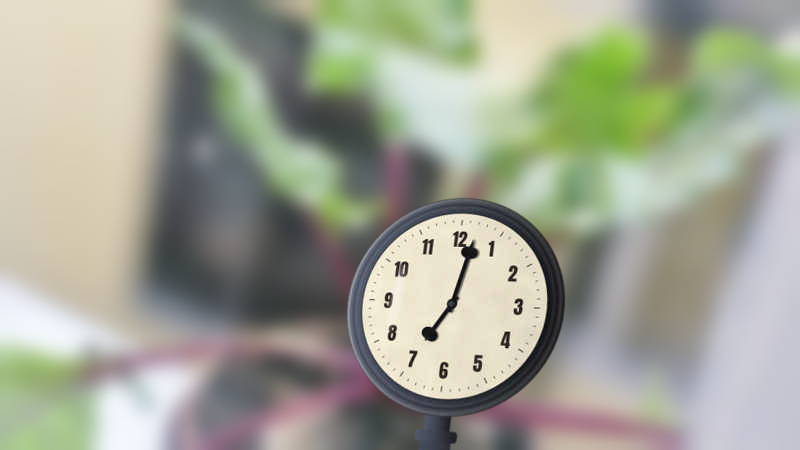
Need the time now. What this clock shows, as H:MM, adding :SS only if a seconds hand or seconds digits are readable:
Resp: 7:02
